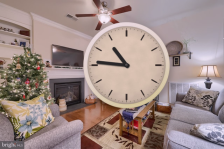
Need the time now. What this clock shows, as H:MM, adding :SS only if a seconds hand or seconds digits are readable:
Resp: 10:46
